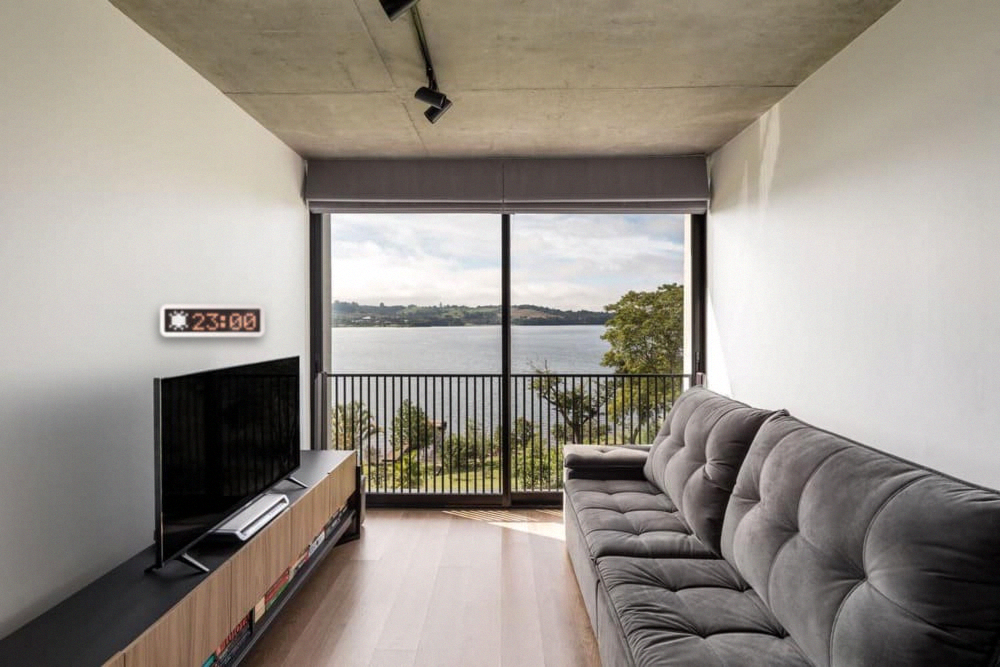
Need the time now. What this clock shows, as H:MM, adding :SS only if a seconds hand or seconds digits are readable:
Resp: 23:00
